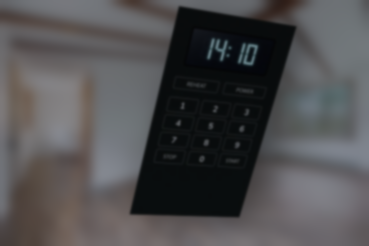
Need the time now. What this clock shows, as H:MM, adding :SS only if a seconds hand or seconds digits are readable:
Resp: 14:10
